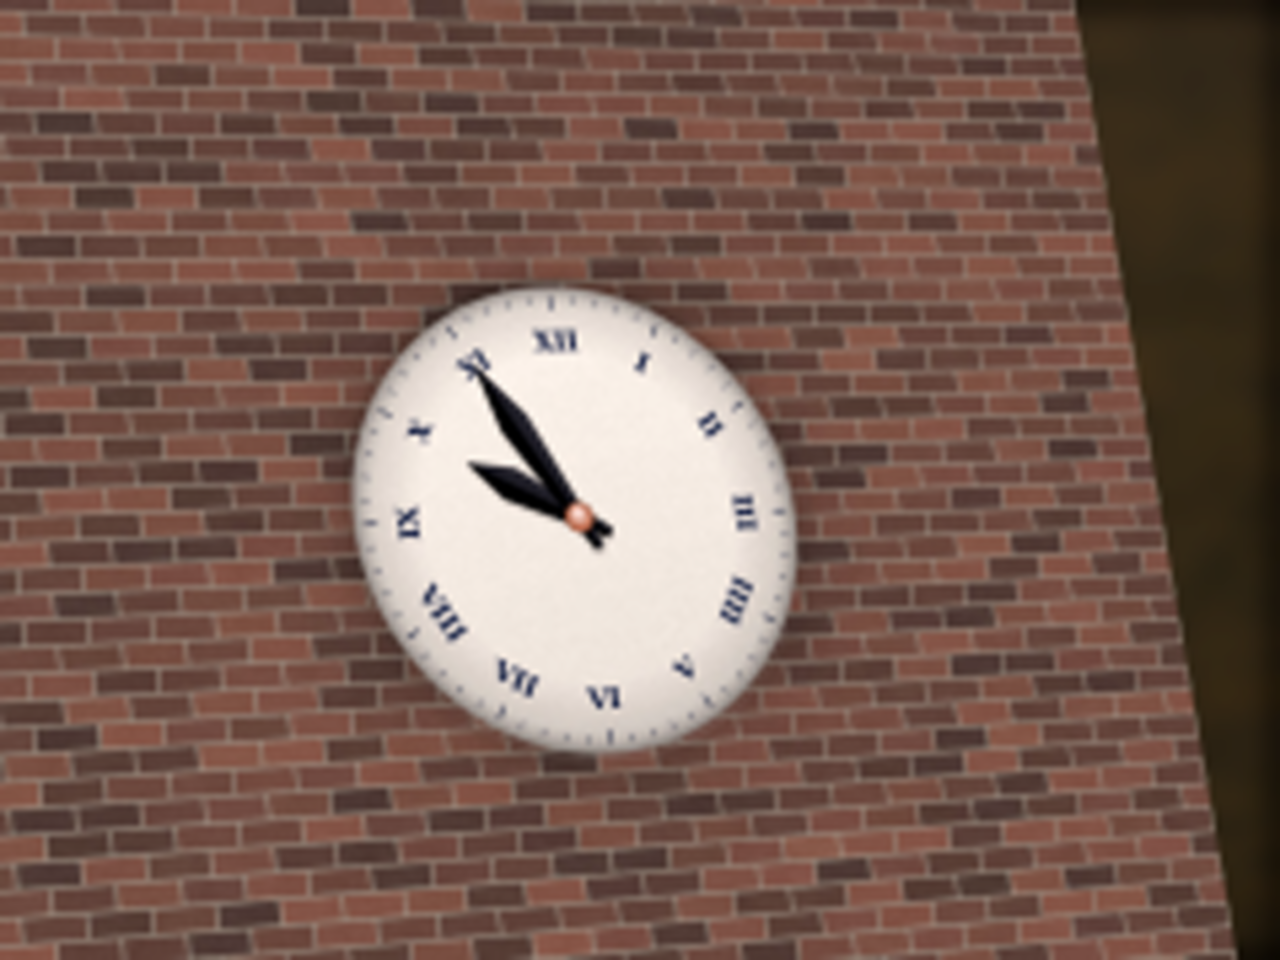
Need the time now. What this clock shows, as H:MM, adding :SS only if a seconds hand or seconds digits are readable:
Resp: 9:55
